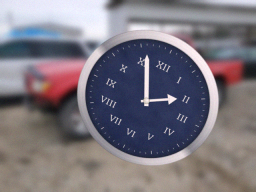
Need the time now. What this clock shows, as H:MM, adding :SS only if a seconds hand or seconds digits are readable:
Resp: 1:56
